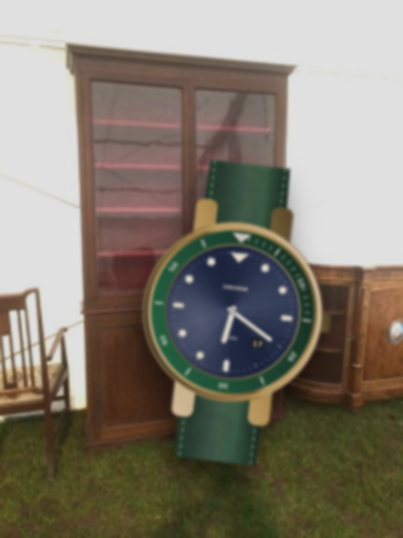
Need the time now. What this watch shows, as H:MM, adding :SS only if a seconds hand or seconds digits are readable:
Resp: 6:20
